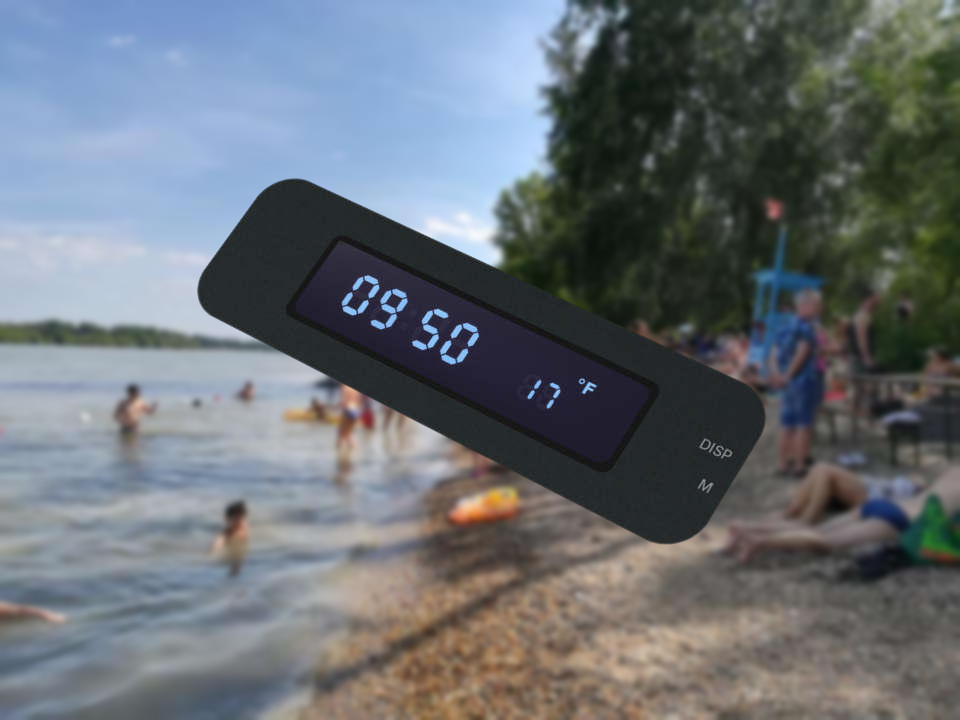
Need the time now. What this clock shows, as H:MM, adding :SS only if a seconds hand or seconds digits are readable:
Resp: 9:50
